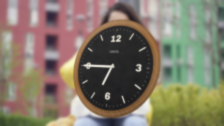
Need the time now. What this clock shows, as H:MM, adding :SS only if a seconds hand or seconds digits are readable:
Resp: 6:45
